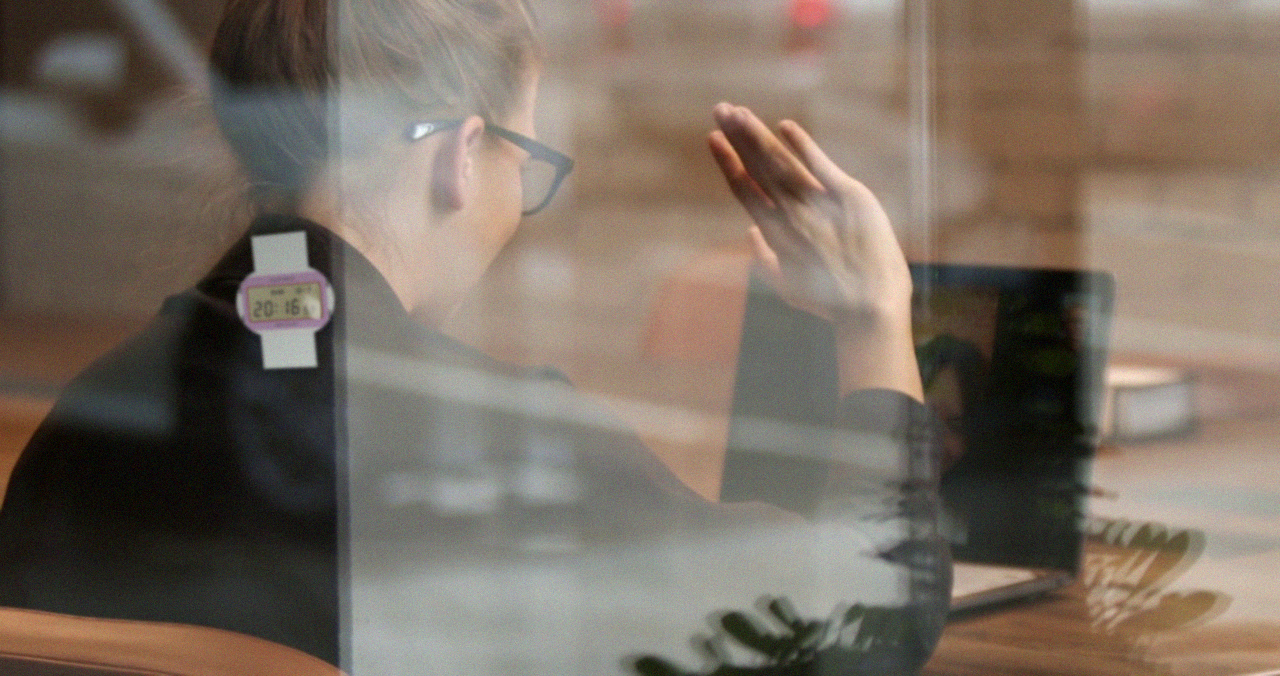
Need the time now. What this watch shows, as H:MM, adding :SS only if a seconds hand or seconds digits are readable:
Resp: 20:16
